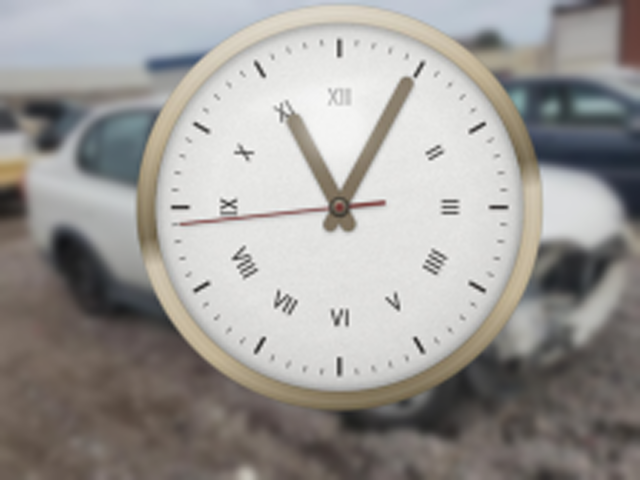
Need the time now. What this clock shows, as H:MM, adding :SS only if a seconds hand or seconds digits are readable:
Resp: 11:04:44
